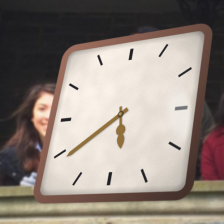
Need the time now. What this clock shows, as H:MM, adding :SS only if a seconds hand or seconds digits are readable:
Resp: 5:39
